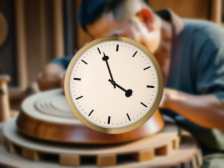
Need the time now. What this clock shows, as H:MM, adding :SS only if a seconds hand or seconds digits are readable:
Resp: 3:56
